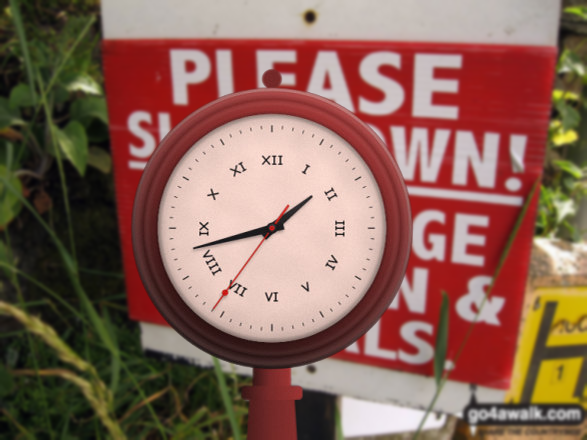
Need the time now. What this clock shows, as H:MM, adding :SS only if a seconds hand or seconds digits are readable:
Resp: 1:42:36
